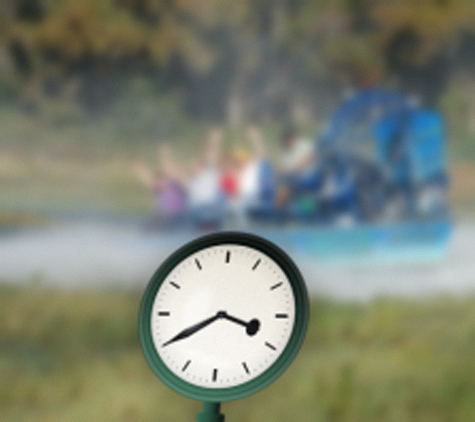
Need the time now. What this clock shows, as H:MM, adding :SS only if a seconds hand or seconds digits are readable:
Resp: 3:40
